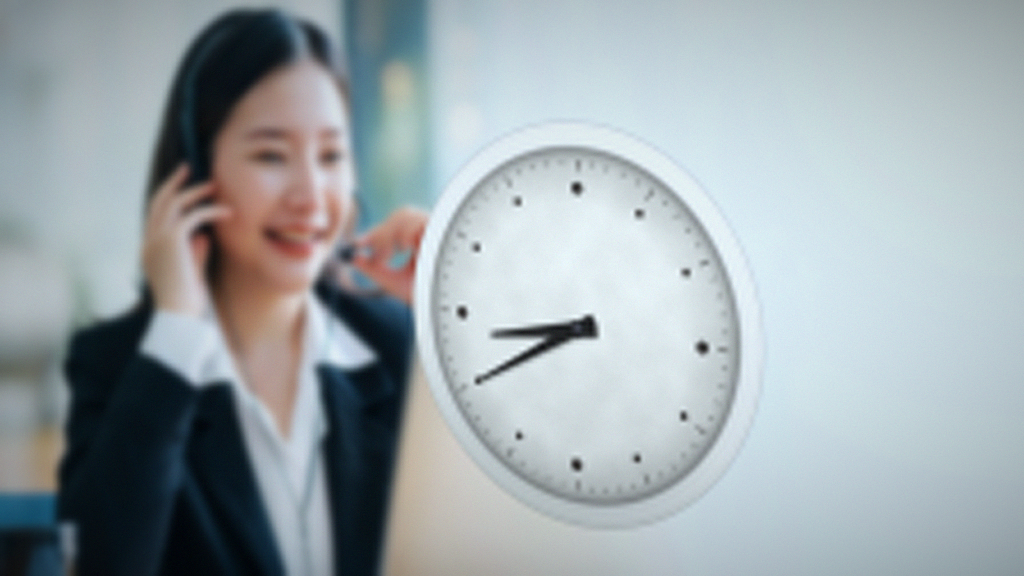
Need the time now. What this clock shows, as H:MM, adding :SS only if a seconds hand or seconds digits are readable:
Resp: 8:40
